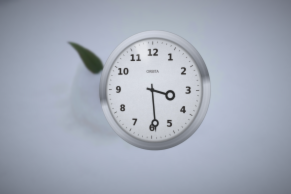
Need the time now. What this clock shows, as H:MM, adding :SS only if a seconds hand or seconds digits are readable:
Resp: 3:29
